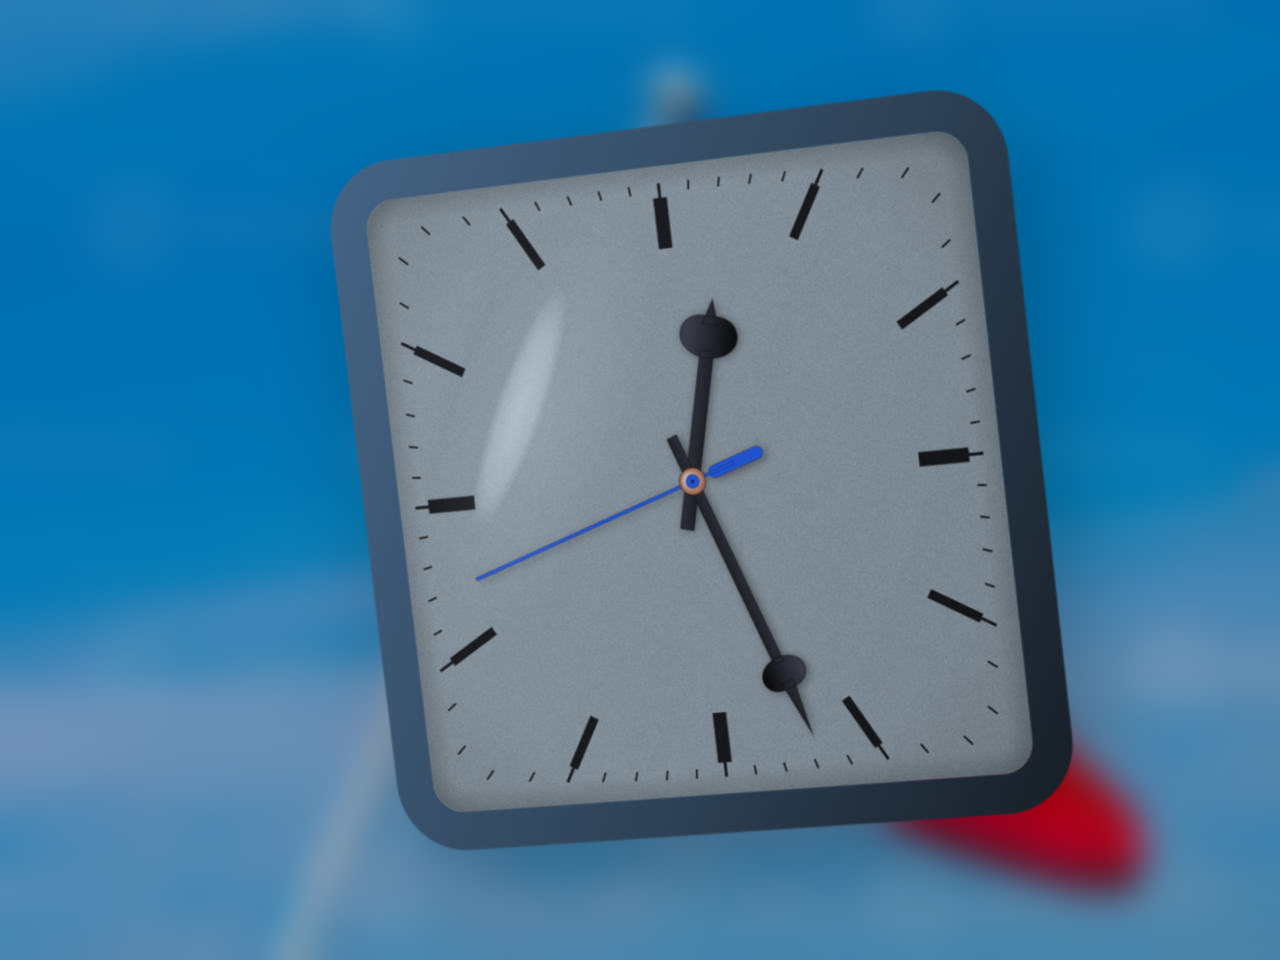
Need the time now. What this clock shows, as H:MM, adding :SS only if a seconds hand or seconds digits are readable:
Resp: 12:26:42
